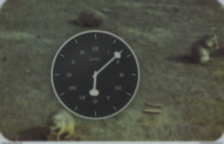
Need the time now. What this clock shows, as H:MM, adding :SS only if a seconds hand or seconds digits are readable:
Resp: 6:08
